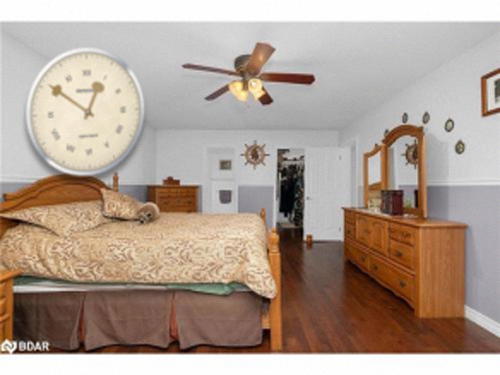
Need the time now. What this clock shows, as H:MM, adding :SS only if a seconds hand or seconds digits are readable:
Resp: 12:51
